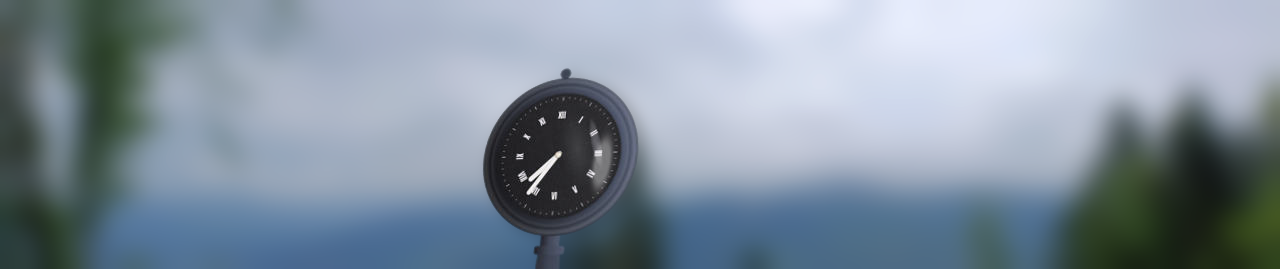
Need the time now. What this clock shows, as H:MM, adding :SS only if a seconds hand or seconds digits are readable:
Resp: 7:36
